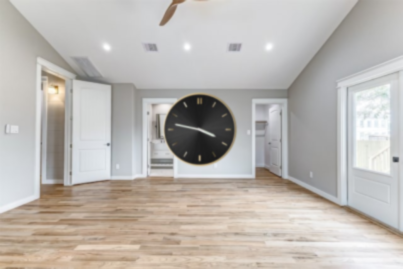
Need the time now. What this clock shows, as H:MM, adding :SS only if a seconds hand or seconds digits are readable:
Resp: 3:47
